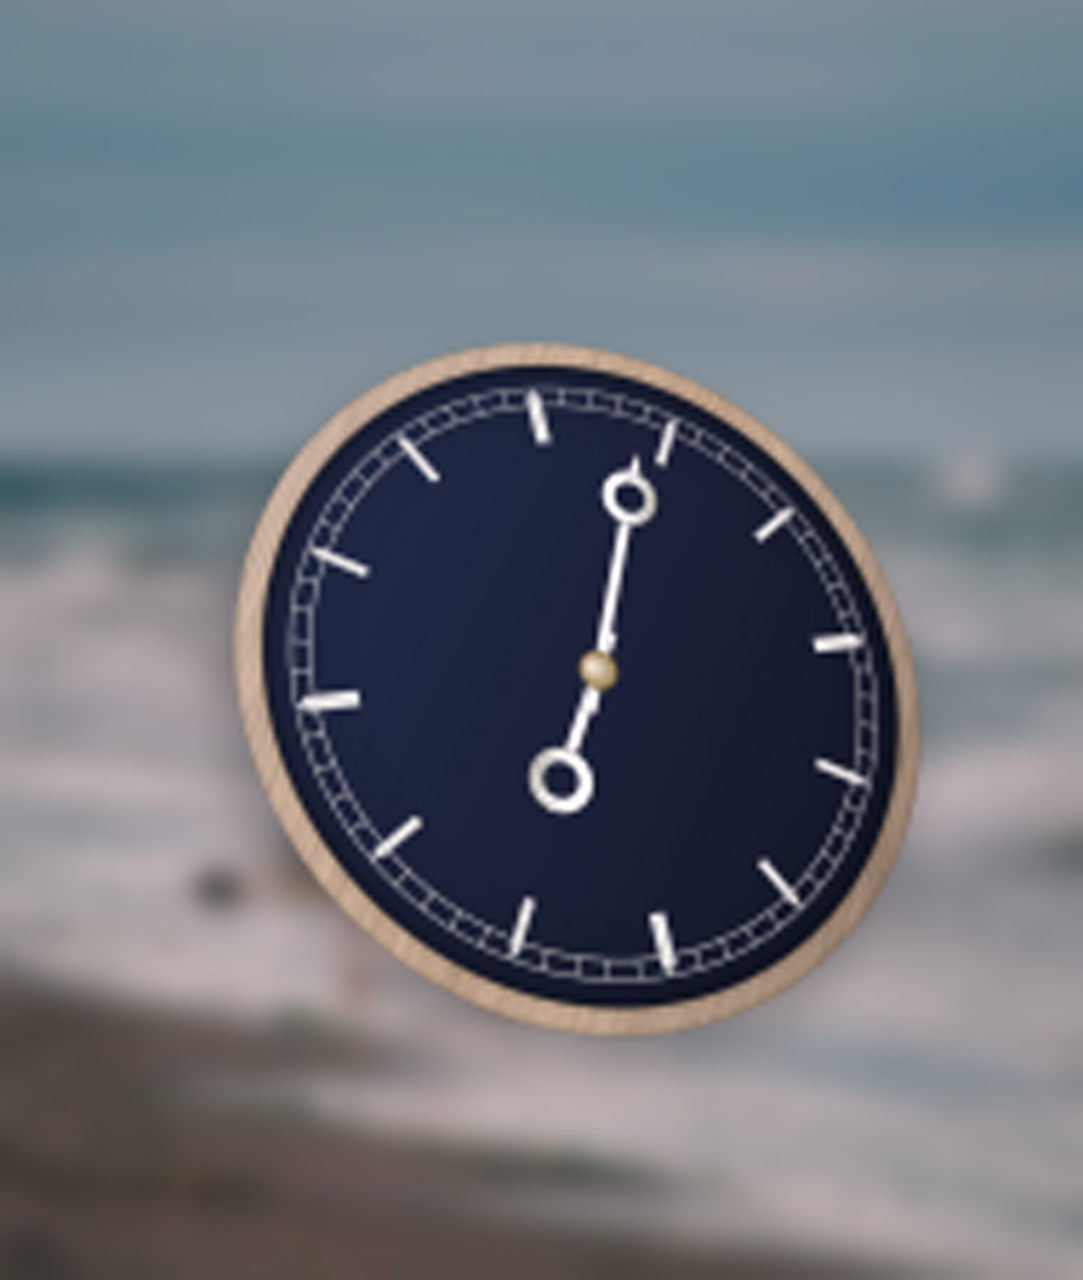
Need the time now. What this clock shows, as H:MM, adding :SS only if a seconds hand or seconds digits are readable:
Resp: 7:04
